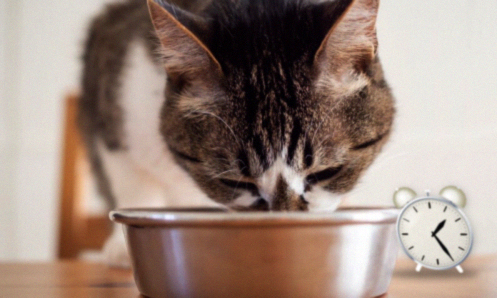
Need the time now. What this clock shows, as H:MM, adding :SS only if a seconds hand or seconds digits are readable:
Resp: 1:25
